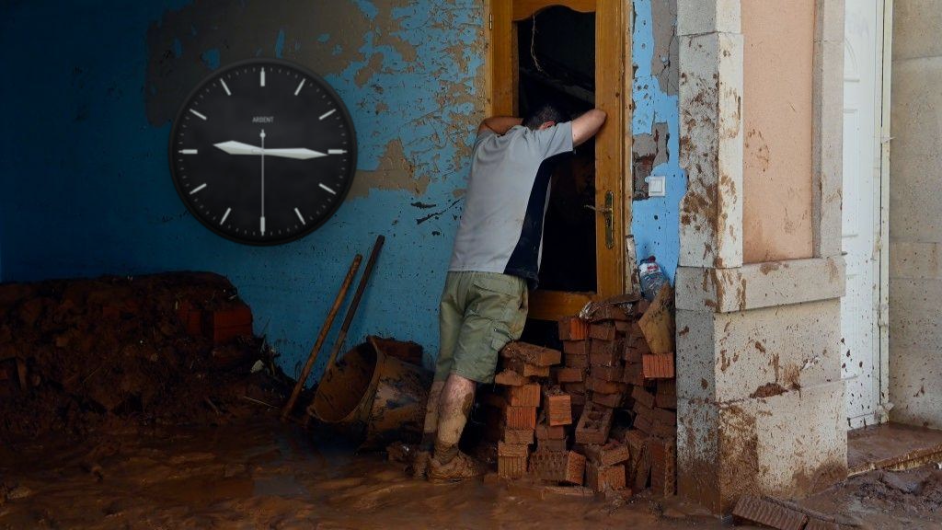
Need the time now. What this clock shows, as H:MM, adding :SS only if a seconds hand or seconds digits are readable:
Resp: 9:15:30
